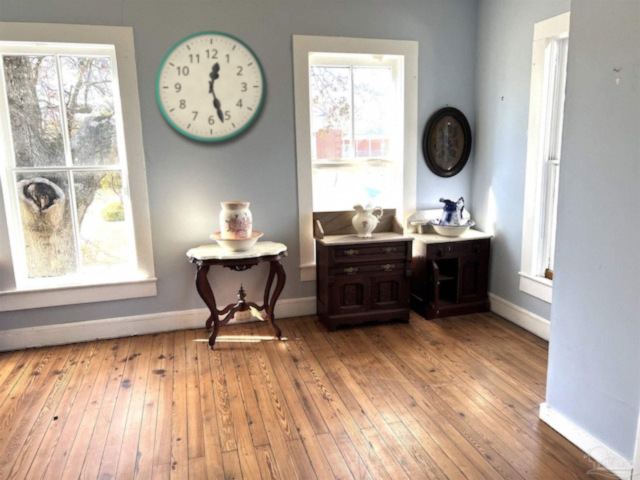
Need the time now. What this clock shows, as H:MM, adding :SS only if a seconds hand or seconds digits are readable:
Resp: 12:27
